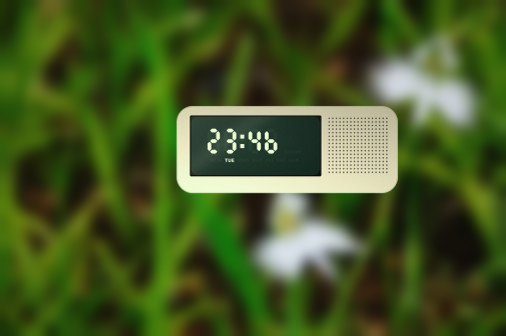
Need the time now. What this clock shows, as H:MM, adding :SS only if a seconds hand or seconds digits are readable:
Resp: 23:46
